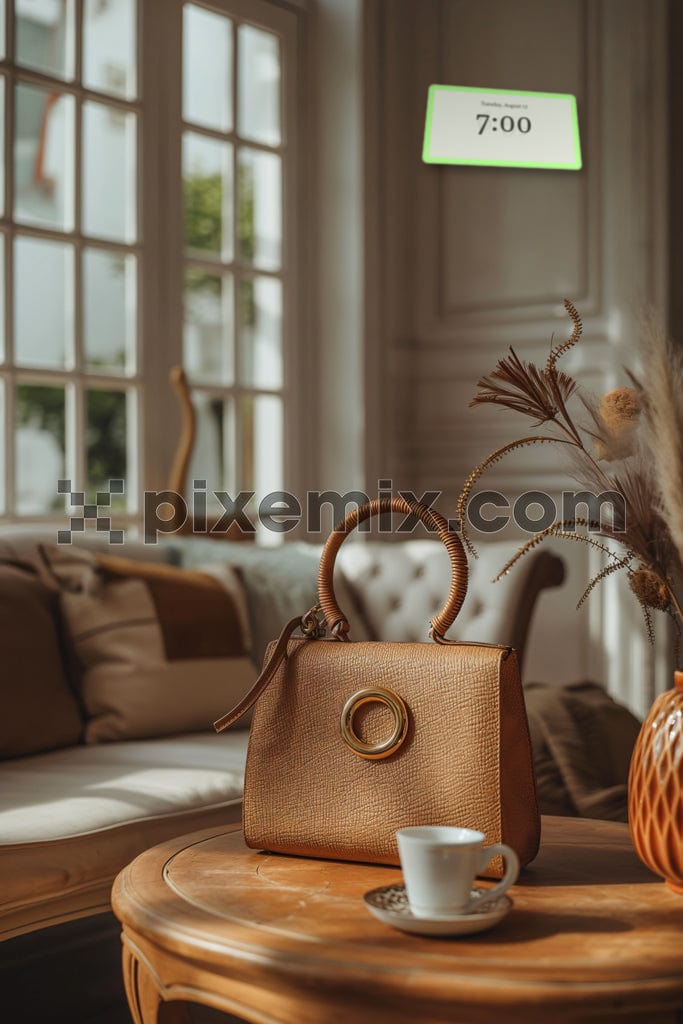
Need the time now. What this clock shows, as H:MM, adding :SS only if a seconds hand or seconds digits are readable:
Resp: 7:00
